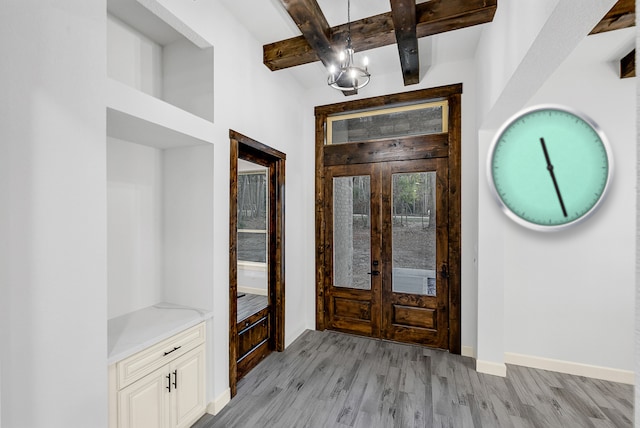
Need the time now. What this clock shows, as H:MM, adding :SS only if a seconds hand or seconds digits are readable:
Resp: 11:27
